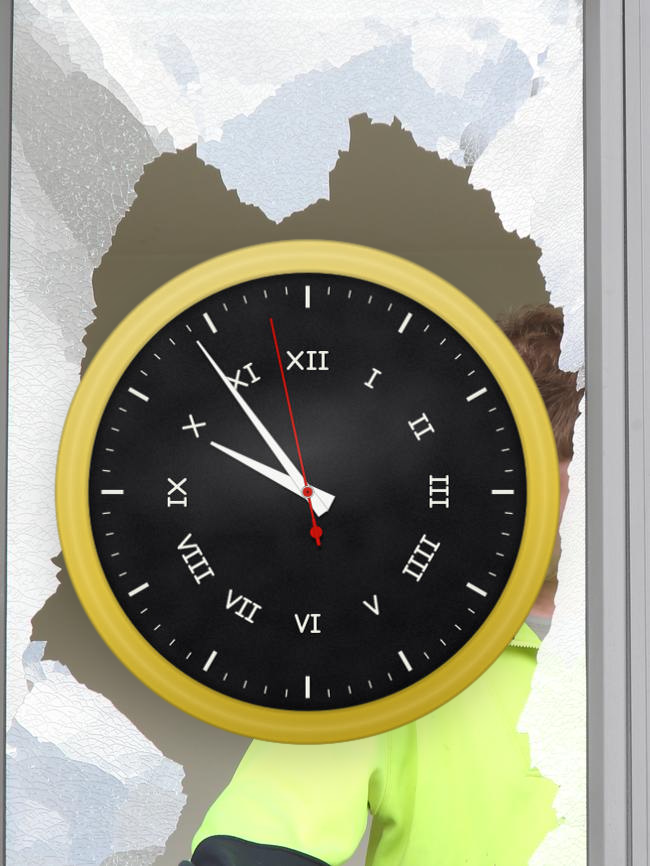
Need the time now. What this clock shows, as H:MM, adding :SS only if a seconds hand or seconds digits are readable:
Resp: 9:53:58
